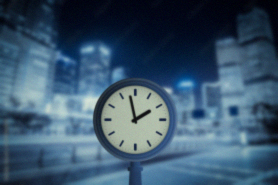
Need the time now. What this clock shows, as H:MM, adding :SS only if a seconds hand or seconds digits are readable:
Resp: 1:58
